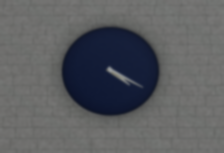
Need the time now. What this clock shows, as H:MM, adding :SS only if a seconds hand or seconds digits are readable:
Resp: 4:20
